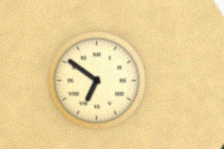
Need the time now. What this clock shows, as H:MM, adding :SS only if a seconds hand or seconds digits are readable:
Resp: 6:51
